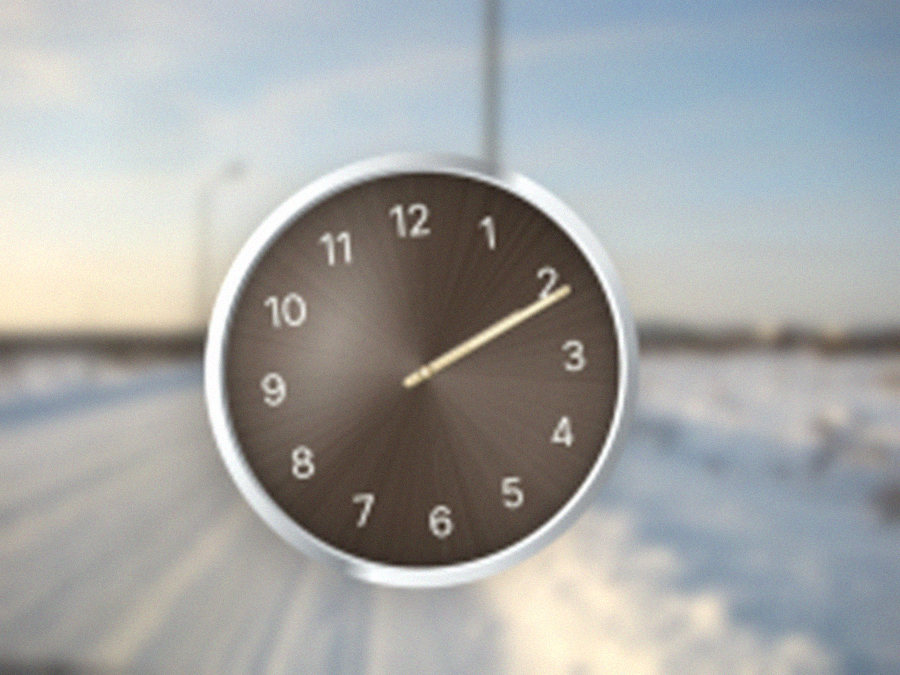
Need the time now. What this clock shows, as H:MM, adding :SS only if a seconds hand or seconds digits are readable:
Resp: 2:11
